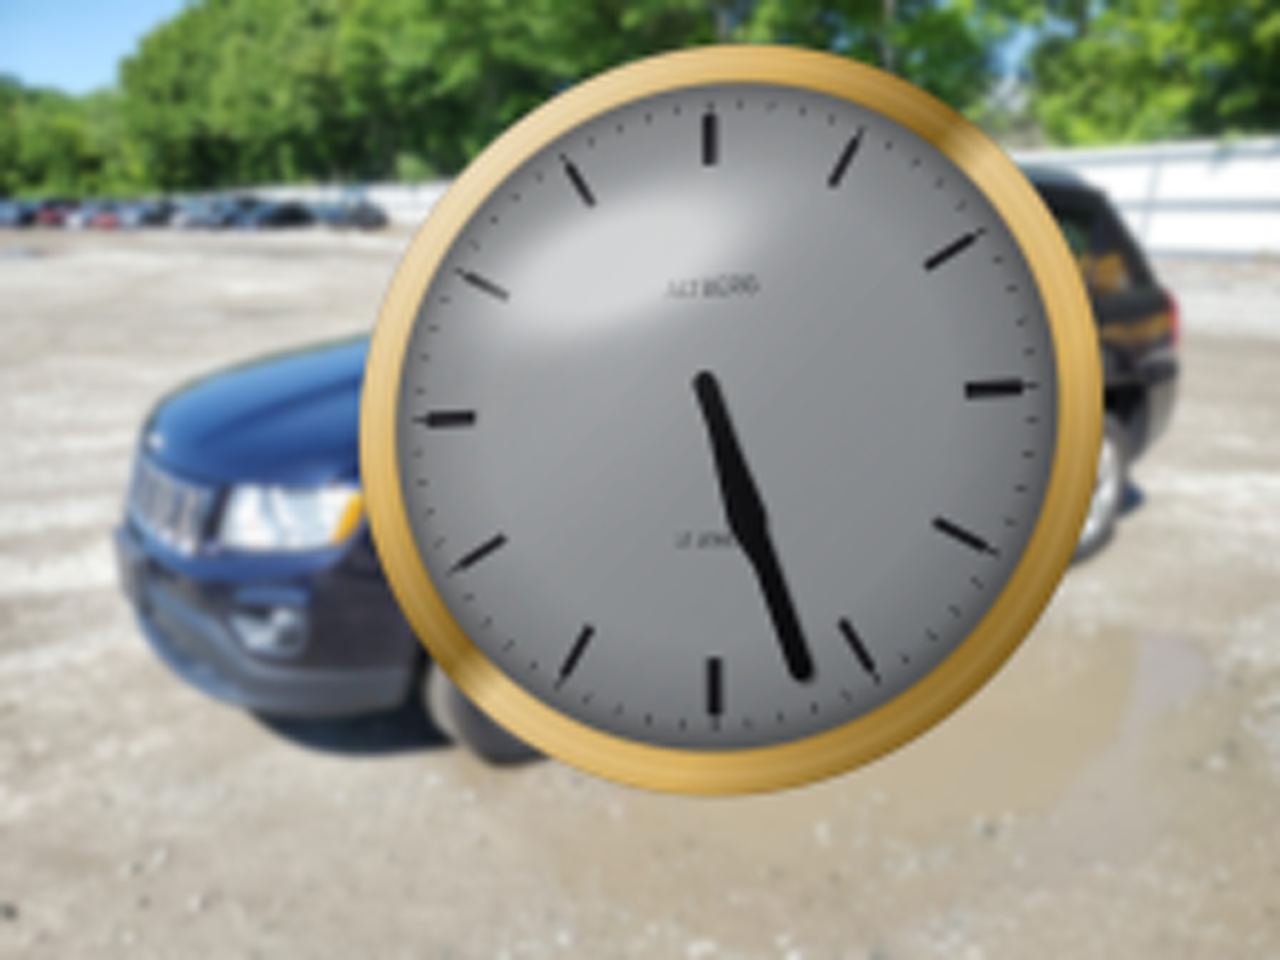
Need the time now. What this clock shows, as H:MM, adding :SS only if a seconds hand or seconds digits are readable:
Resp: 5:27
